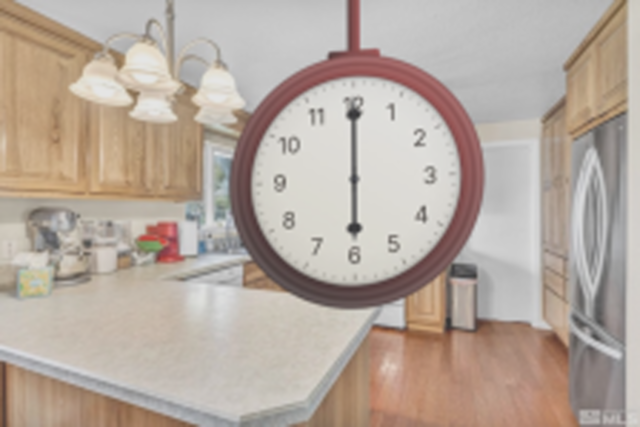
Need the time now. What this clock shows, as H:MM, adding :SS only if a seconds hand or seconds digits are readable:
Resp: 6:00
